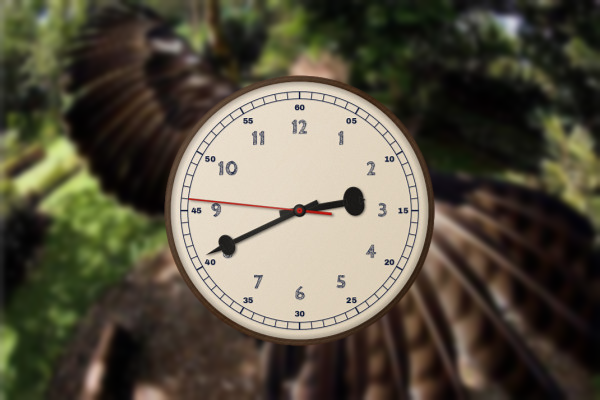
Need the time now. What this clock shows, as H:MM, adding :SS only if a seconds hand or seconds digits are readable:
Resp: 2:40:46
